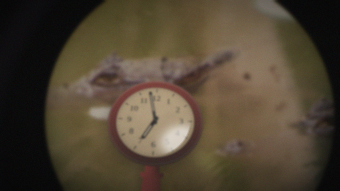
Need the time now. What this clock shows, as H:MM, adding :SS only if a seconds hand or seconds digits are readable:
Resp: 6:58
